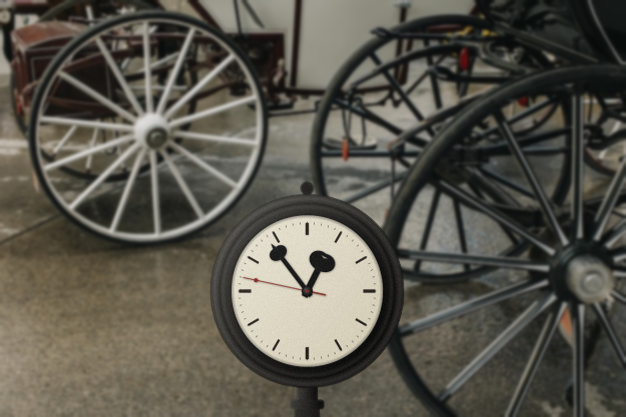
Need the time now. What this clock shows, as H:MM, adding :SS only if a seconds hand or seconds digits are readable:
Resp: 12:53:47
